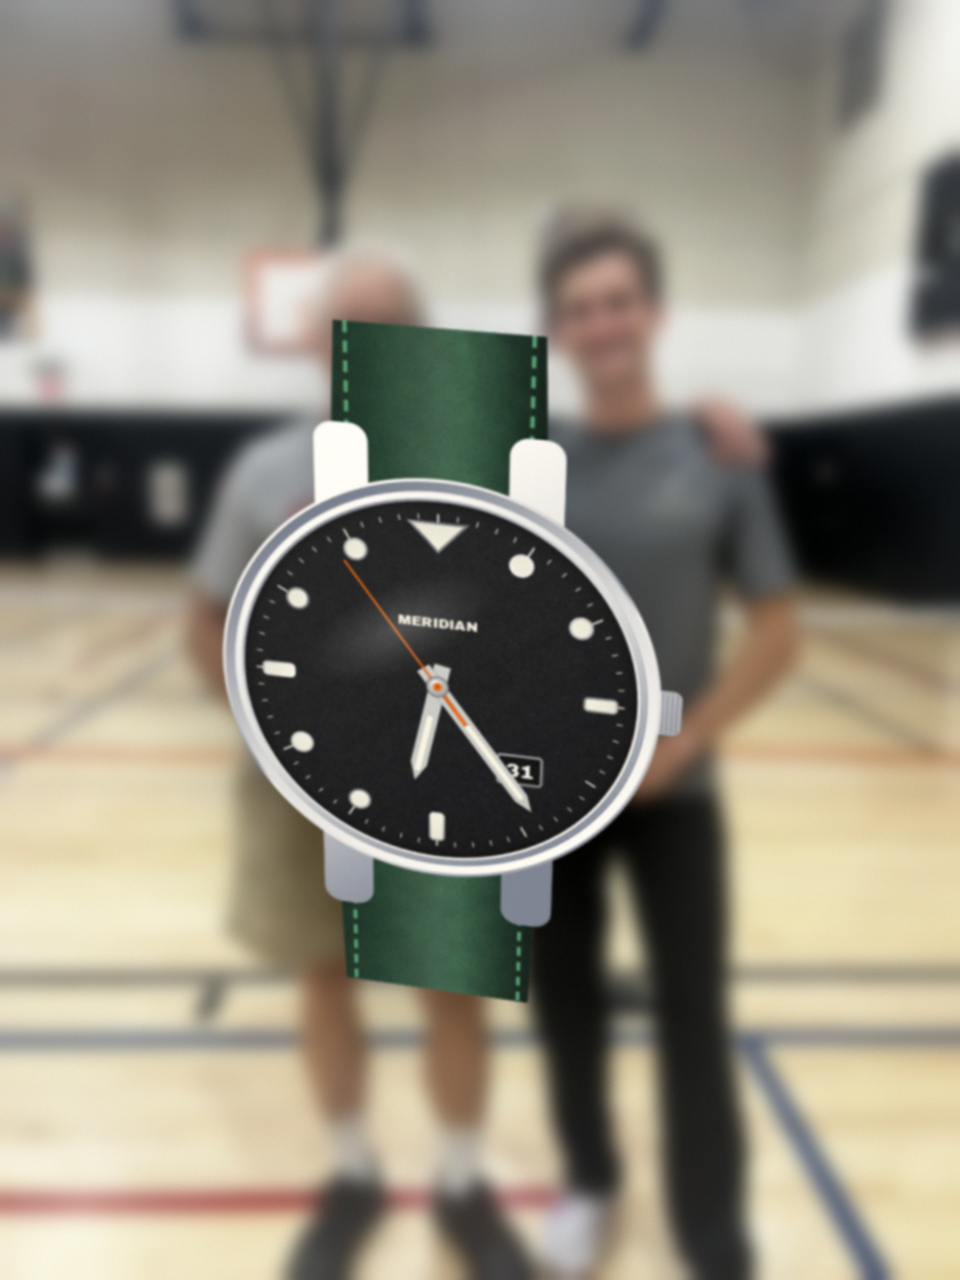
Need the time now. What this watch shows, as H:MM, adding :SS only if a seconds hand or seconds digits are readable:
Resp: 6:23:54
